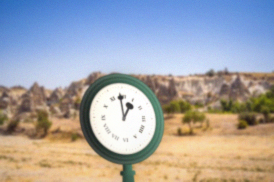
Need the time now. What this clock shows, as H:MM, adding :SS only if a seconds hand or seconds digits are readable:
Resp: 12:59
